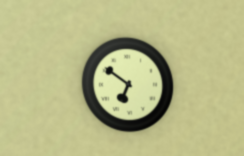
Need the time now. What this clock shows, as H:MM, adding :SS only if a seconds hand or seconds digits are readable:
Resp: 6:51
